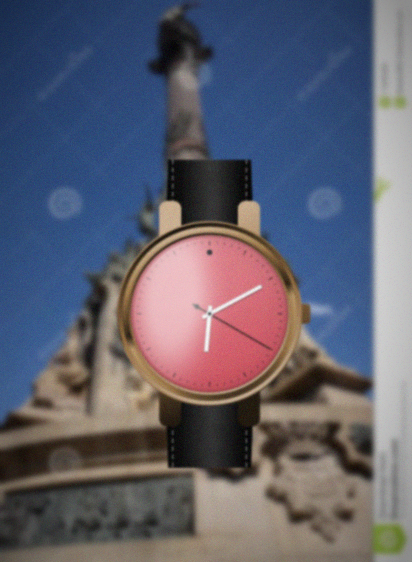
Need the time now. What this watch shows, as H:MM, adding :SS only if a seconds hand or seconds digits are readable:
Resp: 6:10:20
